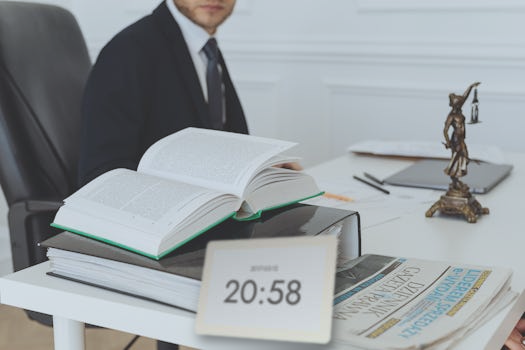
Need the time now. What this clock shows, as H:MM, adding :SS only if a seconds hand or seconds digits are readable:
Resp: 20:58
